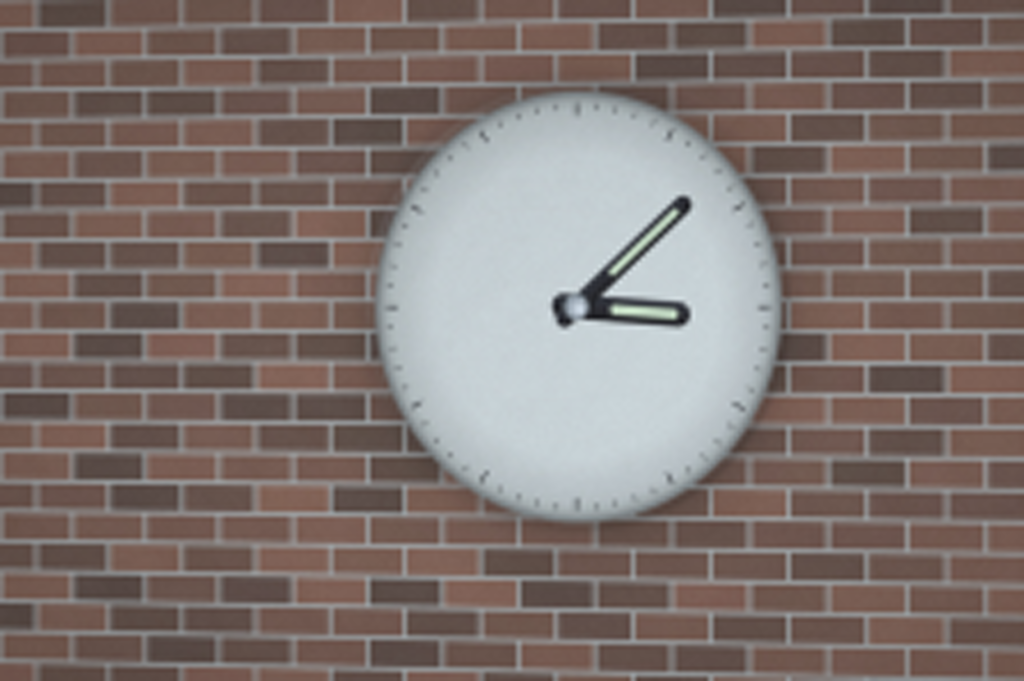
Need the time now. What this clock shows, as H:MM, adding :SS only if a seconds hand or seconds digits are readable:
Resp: 3:08
